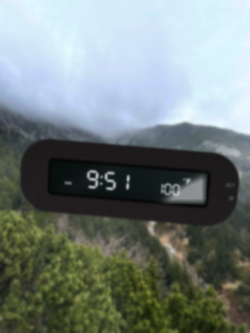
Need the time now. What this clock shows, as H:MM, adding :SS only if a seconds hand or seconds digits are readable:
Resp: 9:51
